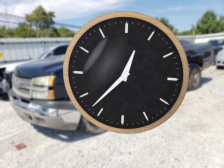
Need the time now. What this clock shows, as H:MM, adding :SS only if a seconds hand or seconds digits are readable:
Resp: 12:37
